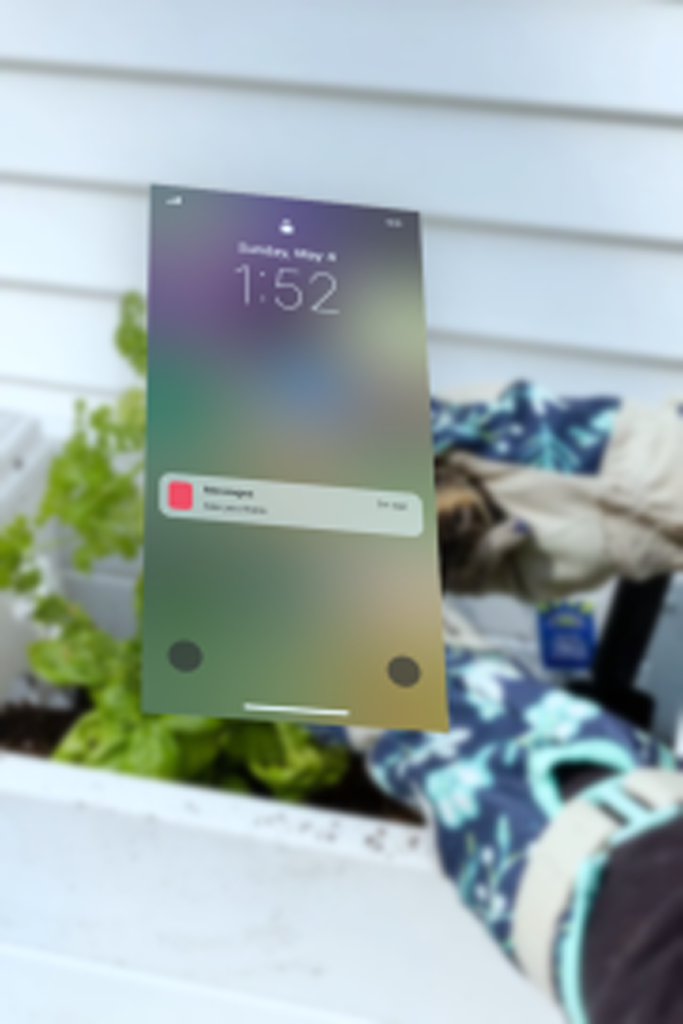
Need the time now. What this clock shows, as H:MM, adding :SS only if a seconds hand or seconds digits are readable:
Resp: 1:52
